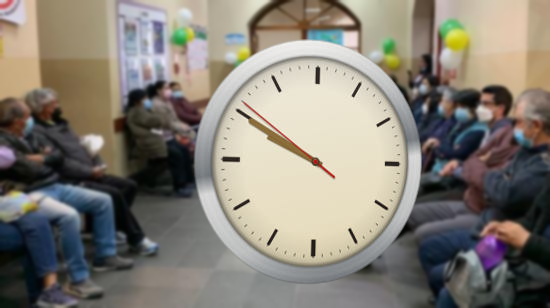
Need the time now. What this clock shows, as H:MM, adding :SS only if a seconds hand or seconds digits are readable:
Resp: 9:49:51
